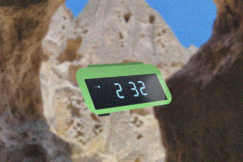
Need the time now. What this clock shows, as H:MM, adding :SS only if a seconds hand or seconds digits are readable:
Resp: 2:32
